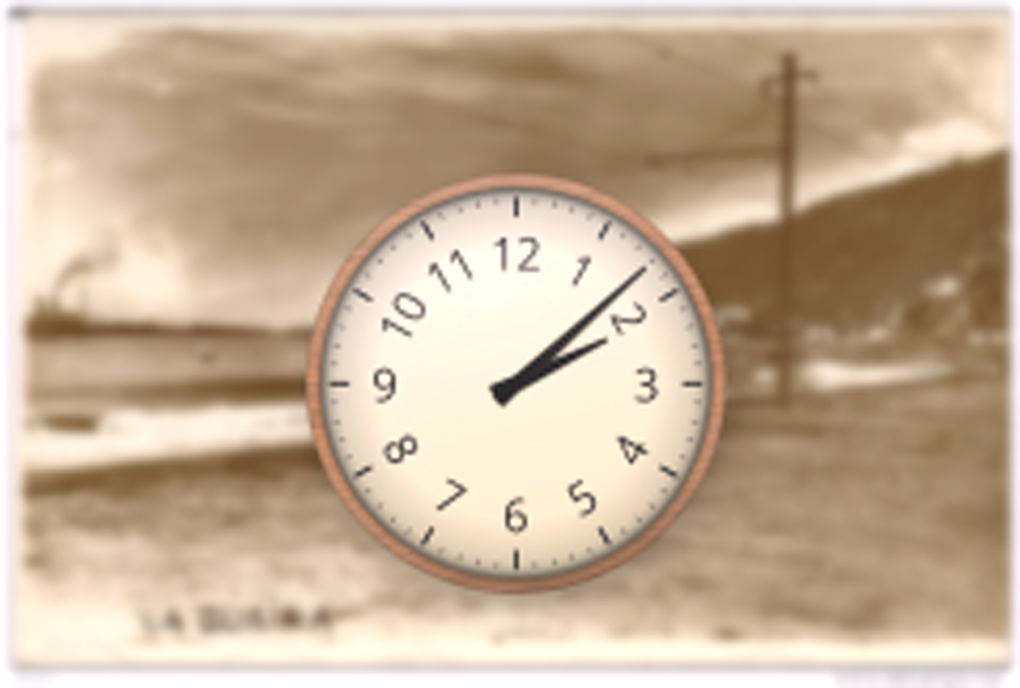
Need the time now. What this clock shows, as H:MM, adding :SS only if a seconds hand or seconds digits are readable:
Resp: 2:08
